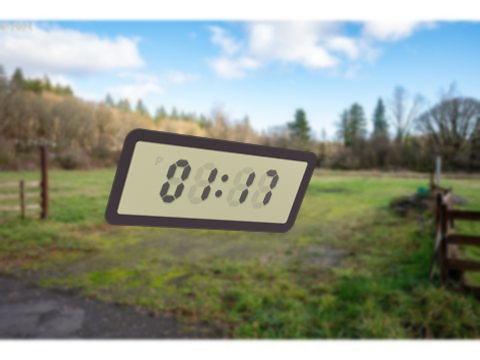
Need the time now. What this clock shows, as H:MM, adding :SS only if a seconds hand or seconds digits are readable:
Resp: 1:17
